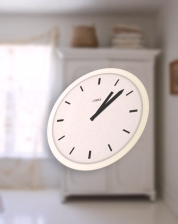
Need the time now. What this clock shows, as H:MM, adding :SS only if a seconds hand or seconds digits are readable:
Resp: 1:08
